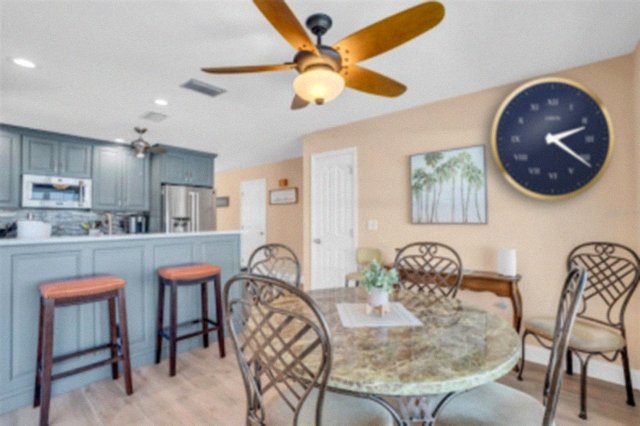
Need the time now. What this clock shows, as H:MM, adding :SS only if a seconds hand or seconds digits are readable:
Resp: 2:21
